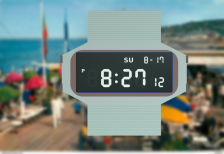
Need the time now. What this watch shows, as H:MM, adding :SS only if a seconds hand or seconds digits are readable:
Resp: 8:27:12
